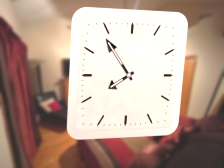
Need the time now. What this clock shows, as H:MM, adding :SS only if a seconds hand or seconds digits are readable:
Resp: 7:54
